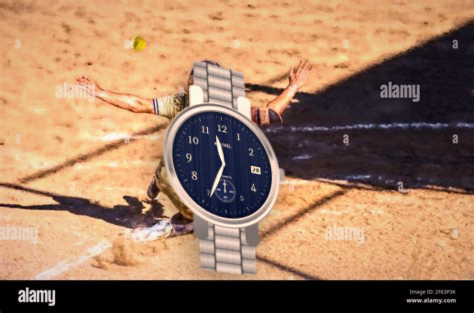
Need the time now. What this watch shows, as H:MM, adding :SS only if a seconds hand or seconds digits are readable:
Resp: 11:34
